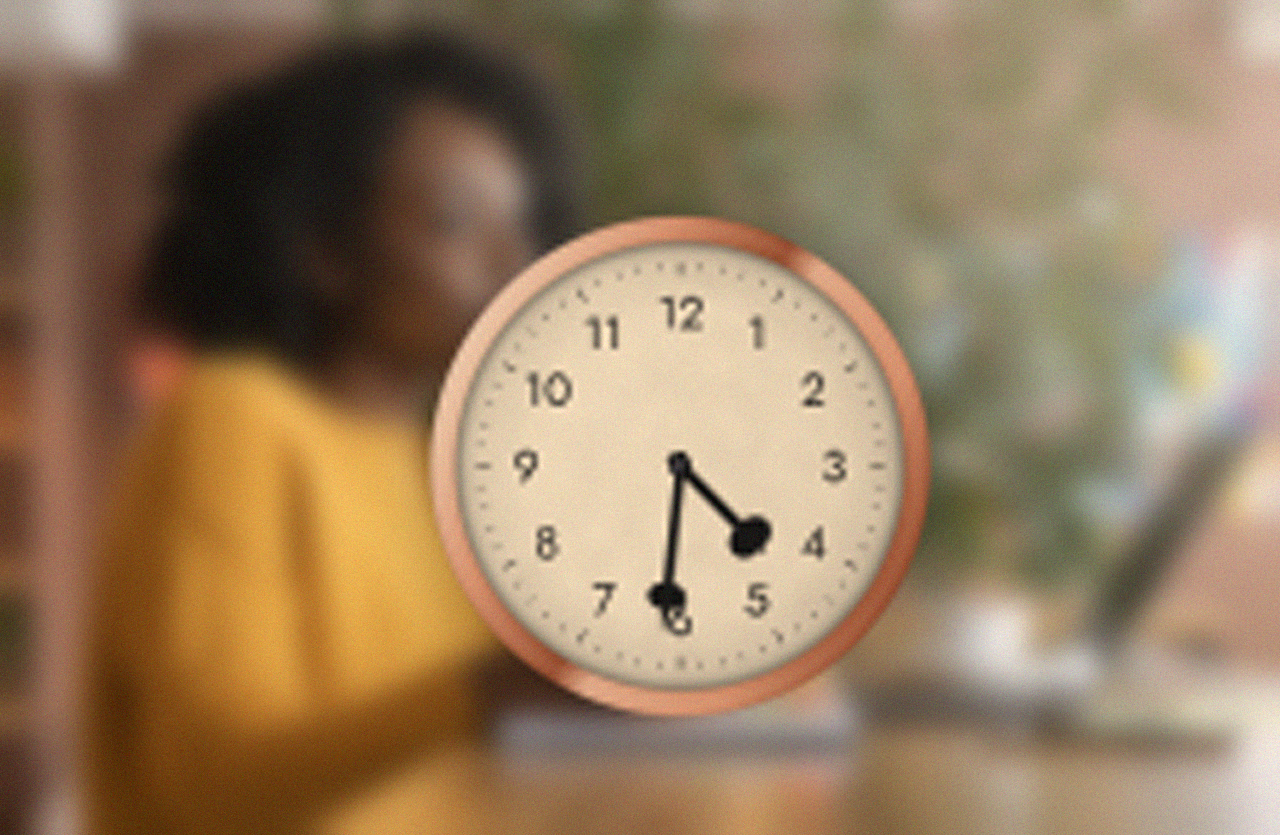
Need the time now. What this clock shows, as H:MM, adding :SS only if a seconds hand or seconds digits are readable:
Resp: 4:31
